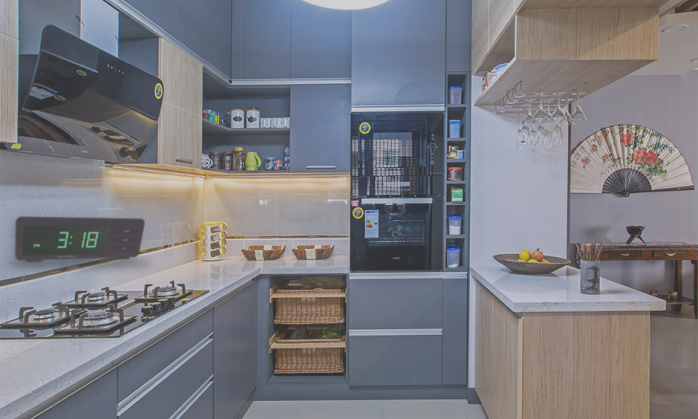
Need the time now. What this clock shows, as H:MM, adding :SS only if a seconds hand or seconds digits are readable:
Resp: 3:18
